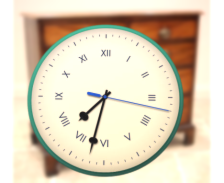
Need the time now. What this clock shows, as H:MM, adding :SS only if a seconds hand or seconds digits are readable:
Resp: 7:32:17
